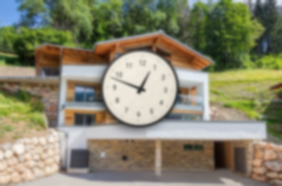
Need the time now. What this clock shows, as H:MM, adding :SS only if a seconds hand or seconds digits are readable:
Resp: 12:48
